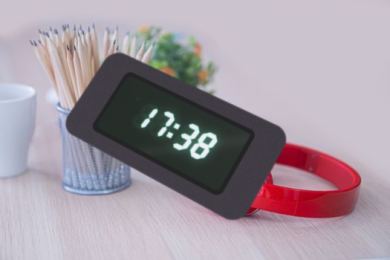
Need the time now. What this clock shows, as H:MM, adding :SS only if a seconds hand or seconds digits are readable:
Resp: 17:38
